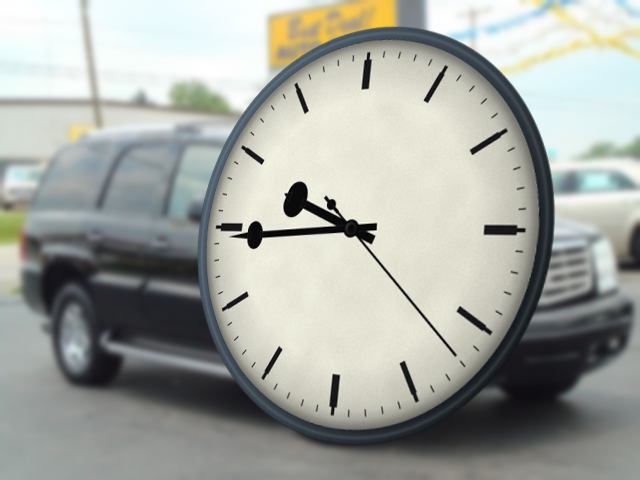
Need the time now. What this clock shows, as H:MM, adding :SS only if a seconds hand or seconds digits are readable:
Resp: 9:44:22
